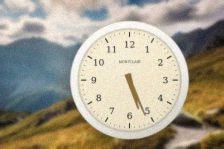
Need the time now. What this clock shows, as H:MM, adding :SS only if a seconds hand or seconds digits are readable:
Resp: 5:26
